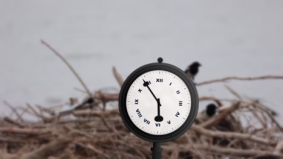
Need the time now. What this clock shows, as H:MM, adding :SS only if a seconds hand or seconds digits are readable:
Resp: 5:54
